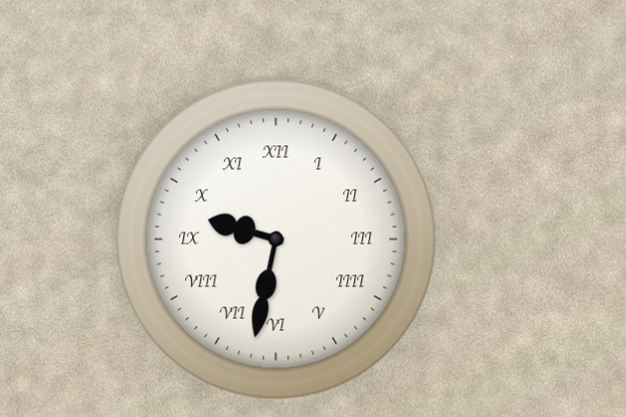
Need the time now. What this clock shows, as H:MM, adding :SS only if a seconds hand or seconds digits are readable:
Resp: 9:32
